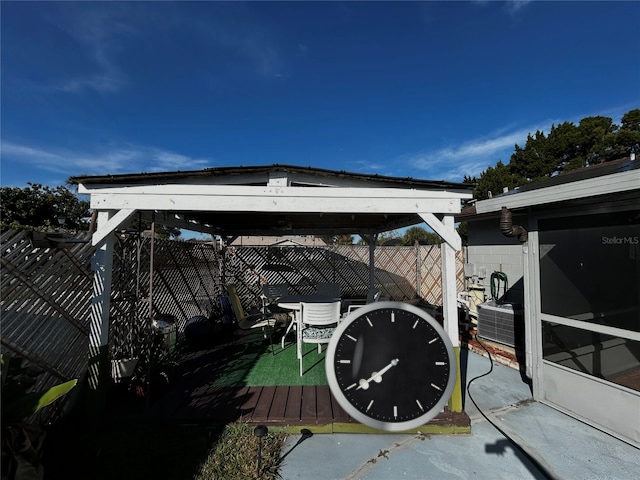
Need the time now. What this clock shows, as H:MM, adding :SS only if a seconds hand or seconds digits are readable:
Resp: 7:39
